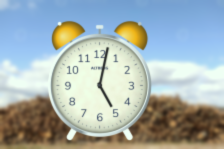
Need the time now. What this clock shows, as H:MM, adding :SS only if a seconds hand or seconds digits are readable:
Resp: 5:02
